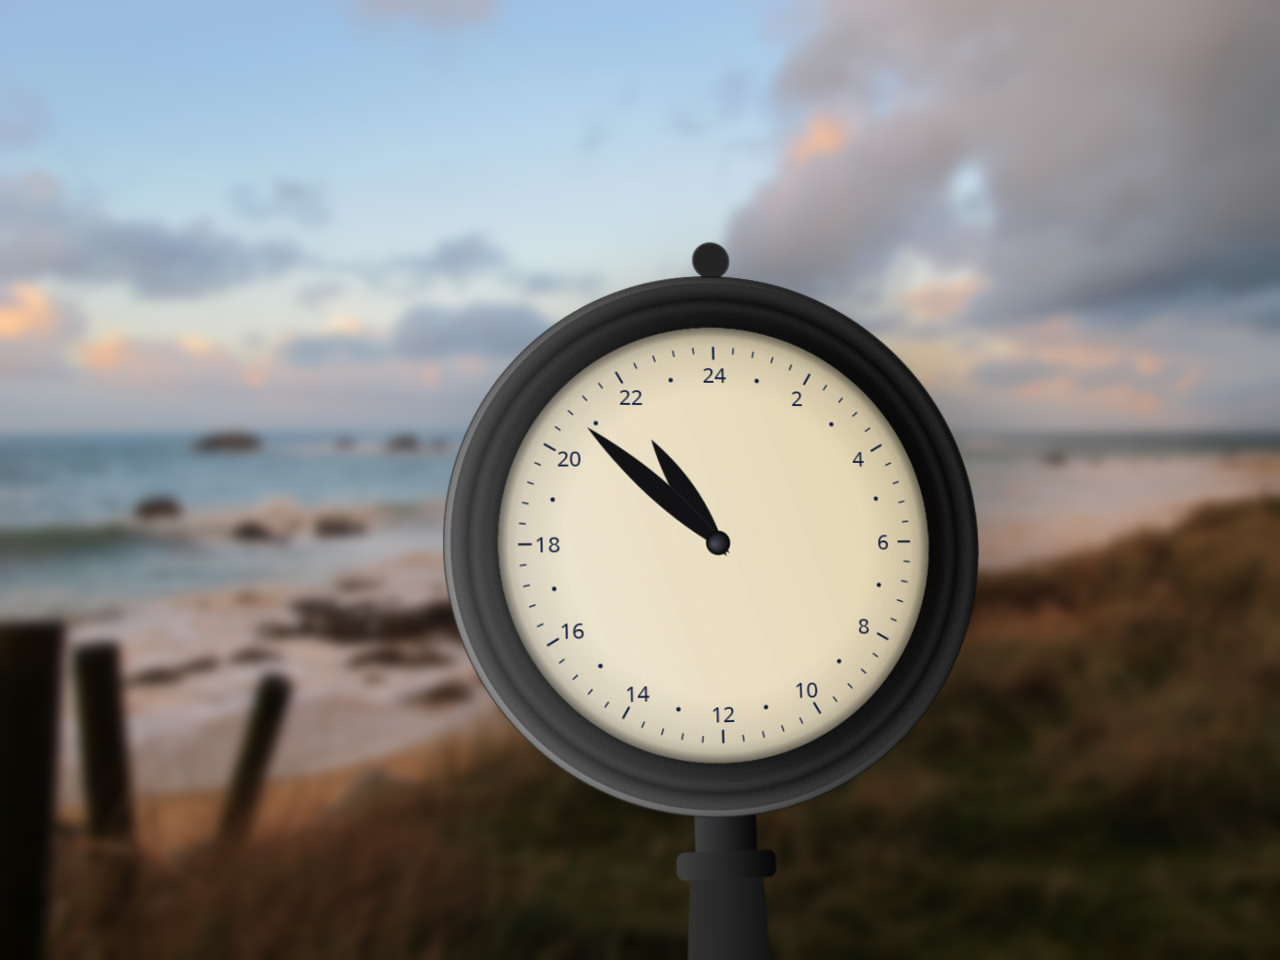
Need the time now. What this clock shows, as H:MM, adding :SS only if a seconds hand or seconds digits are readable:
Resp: 21:52
